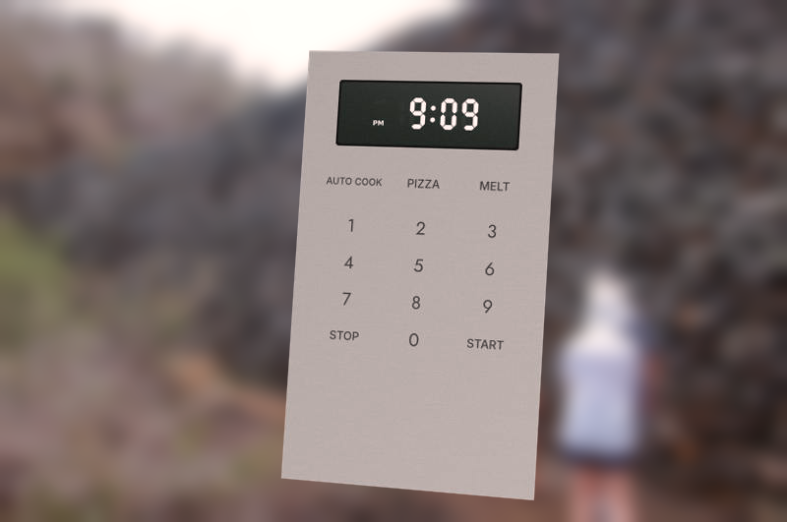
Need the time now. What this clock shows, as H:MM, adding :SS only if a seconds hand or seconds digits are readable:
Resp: 9:09
